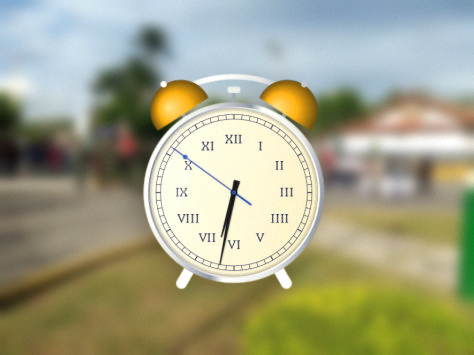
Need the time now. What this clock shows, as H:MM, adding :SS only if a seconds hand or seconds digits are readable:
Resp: 6:31:51
